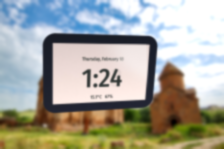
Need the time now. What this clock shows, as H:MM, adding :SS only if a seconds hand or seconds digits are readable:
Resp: 1:24
